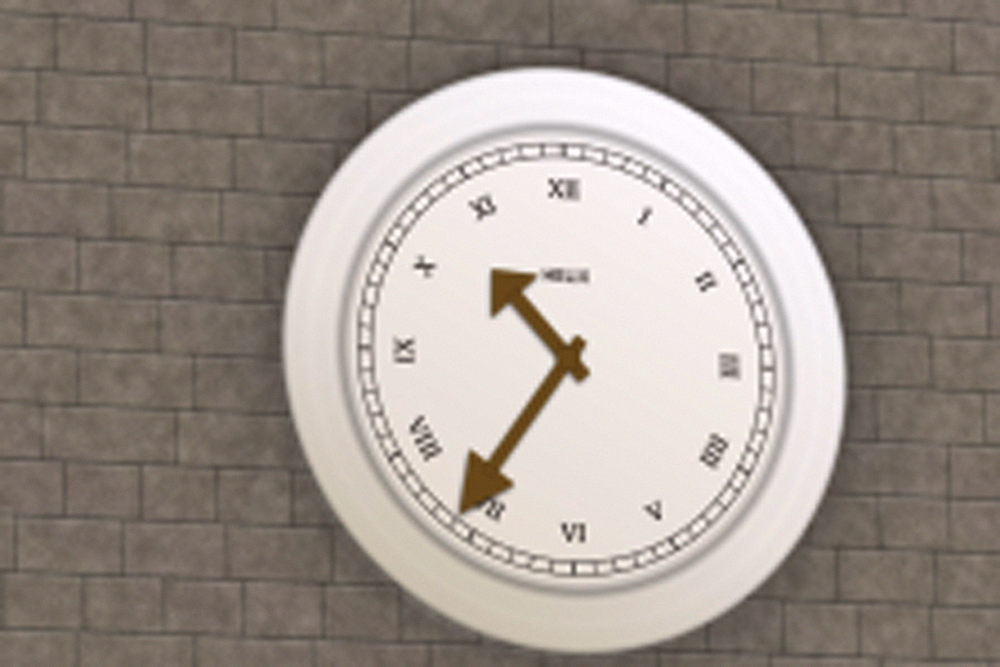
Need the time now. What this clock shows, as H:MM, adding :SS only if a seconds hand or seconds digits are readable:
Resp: 10:36
